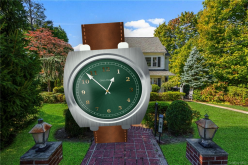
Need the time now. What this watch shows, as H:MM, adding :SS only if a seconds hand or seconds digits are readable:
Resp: 12:53
